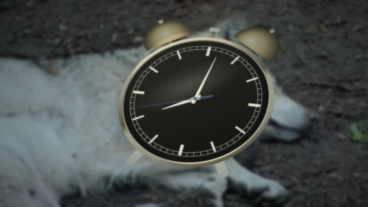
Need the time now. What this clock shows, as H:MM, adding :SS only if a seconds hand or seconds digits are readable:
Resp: 8:01:42
